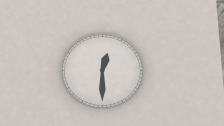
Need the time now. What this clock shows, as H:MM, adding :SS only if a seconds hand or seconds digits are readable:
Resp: 12:30
